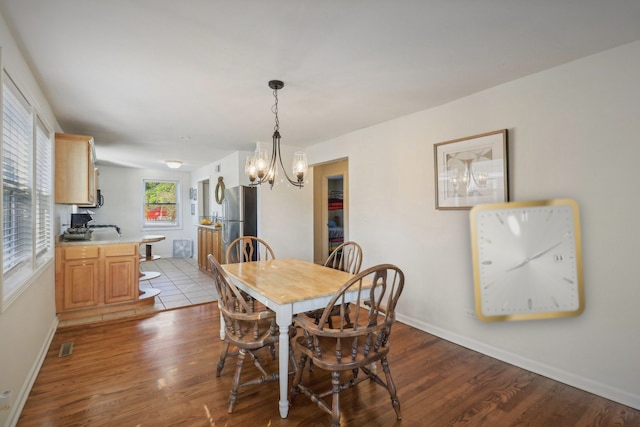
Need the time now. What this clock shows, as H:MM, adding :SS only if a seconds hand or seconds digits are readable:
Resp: 8:11
